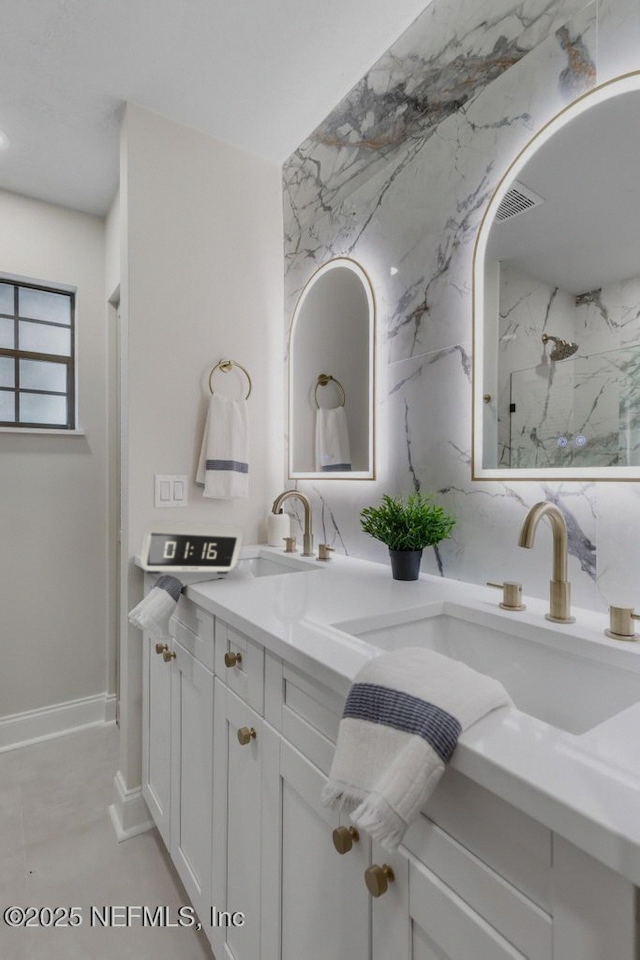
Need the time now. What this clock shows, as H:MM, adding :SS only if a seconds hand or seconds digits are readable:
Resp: 1:16
